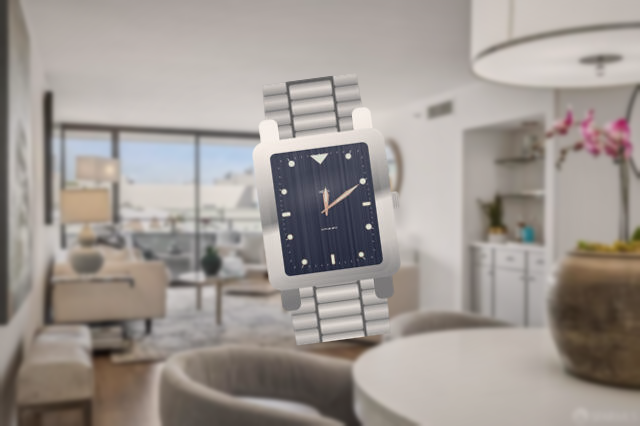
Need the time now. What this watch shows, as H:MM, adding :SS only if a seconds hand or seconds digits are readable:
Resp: 12:10
